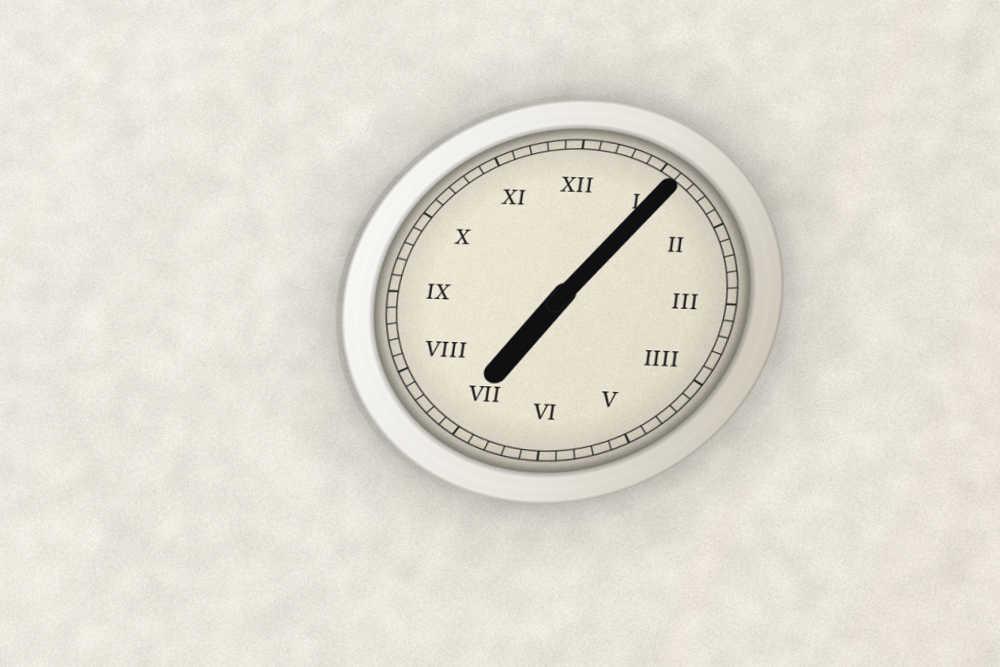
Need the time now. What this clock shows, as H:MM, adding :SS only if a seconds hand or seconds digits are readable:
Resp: 7:06
